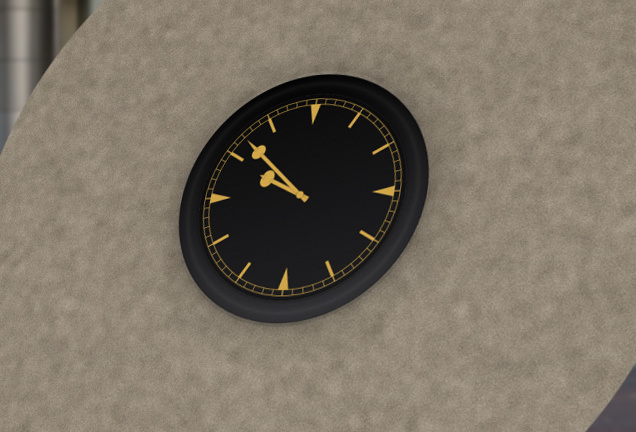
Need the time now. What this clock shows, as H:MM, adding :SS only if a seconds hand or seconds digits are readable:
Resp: 9:52
